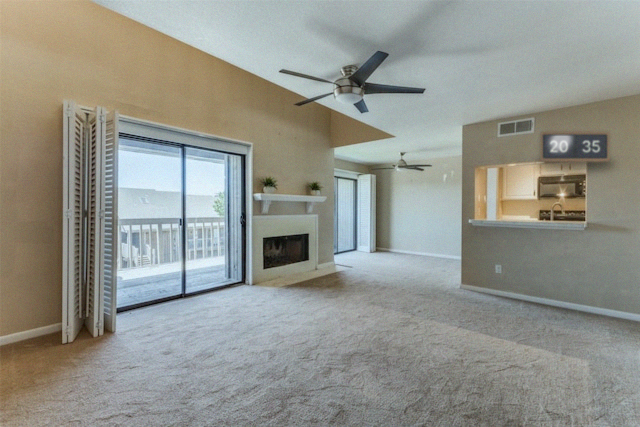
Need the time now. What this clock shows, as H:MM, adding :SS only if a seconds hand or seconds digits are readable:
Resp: 20:35
